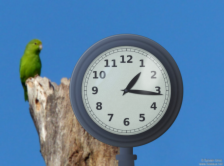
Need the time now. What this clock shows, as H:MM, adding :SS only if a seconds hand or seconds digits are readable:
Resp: 1:16
